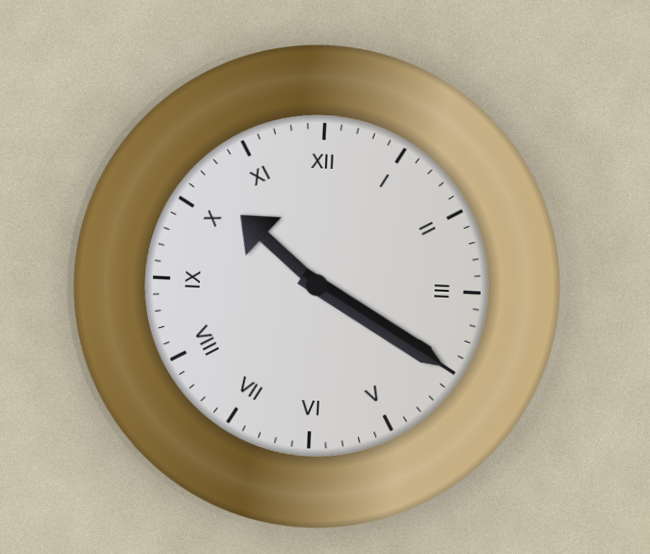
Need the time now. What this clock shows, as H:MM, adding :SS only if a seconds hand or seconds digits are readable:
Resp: 10:20
